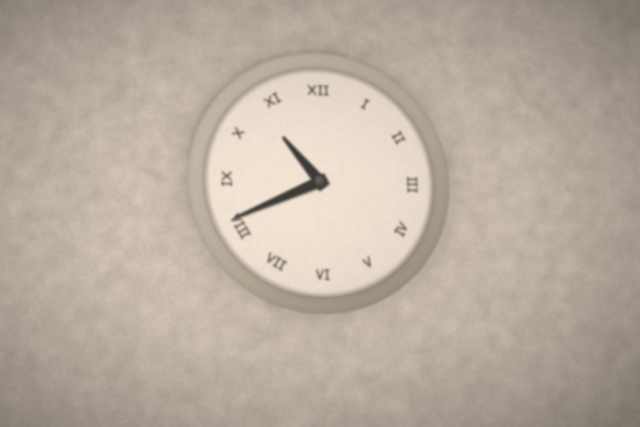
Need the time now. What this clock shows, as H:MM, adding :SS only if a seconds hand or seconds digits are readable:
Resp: 10:41
